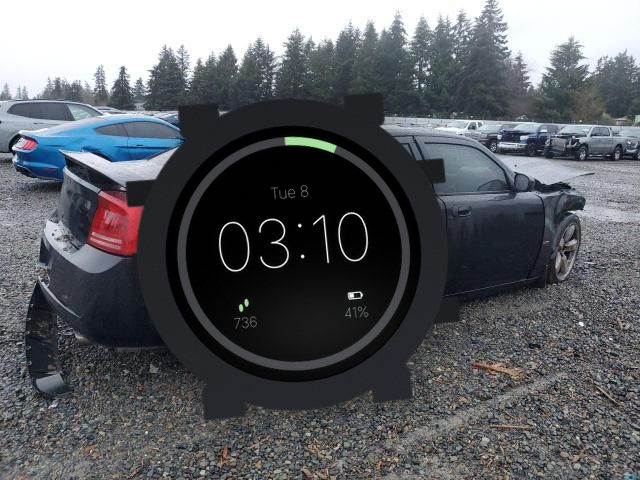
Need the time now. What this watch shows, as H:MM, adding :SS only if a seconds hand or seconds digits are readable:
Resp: 3:10
